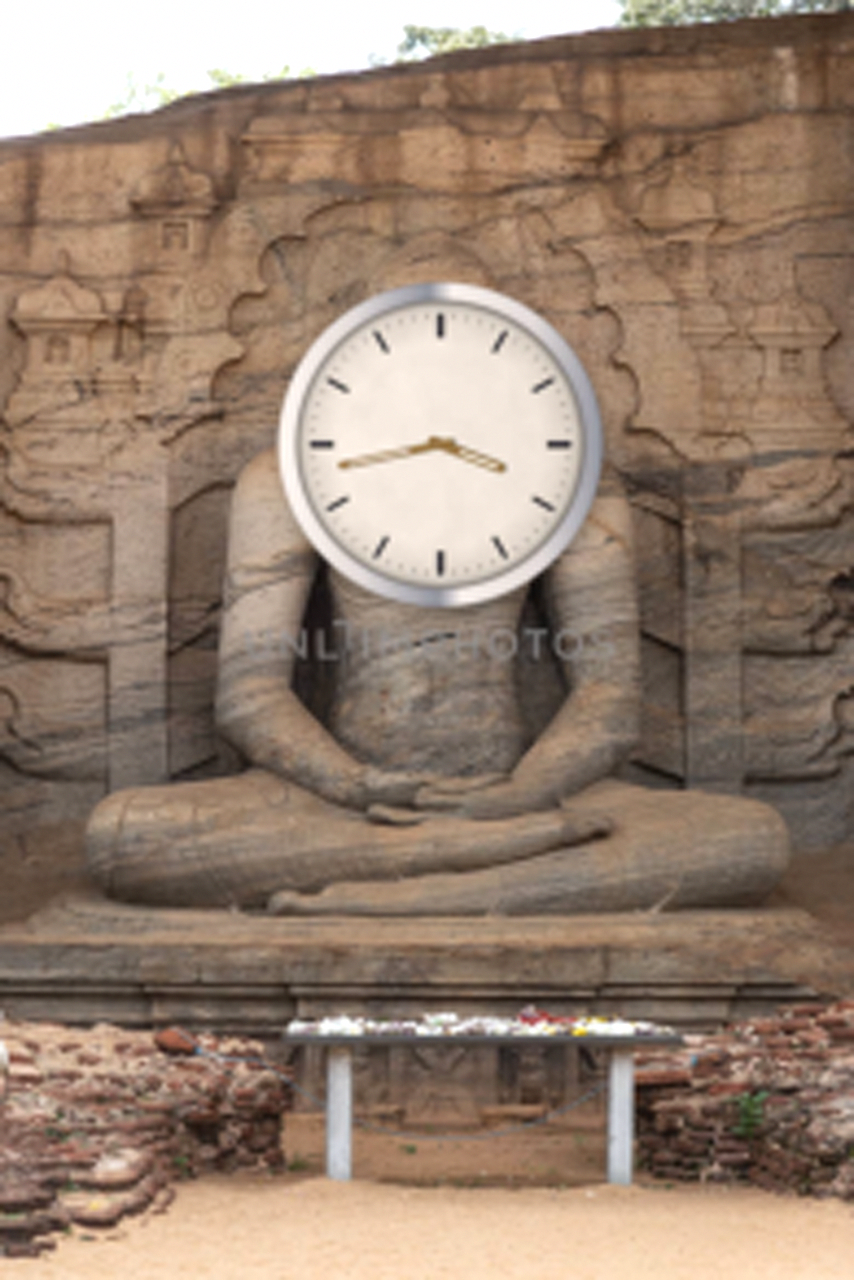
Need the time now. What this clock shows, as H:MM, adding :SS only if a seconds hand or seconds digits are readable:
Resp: 3:43
